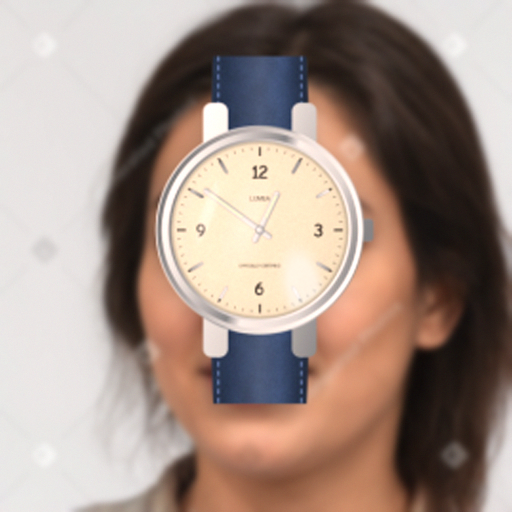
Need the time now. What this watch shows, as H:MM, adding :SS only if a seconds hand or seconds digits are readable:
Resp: 12:51
